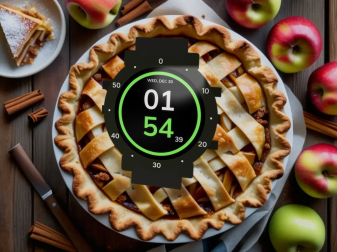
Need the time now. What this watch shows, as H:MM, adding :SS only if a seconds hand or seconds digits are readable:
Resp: 1:54:39
